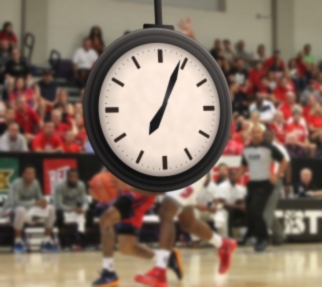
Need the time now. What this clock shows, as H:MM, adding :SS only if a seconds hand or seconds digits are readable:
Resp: 7:04
